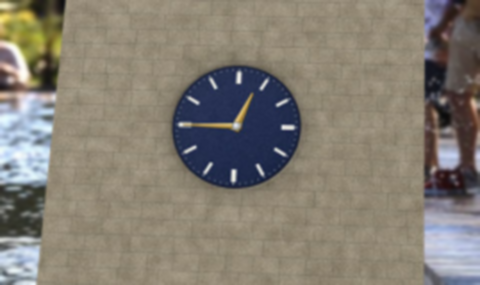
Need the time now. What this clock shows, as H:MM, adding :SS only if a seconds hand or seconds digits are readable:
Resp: 12:45
